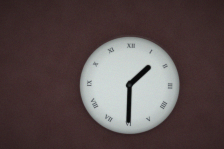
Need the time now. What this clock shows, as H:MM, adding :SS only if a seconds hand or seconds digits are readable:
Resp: 1:30
